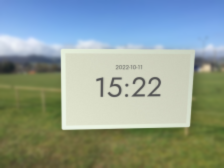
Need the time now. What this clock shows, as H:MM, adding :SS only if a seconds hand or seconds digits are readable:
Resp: 15:22
